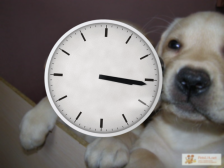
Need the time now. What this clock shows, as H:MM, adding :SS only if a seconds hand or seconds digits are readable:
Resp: 3:16
